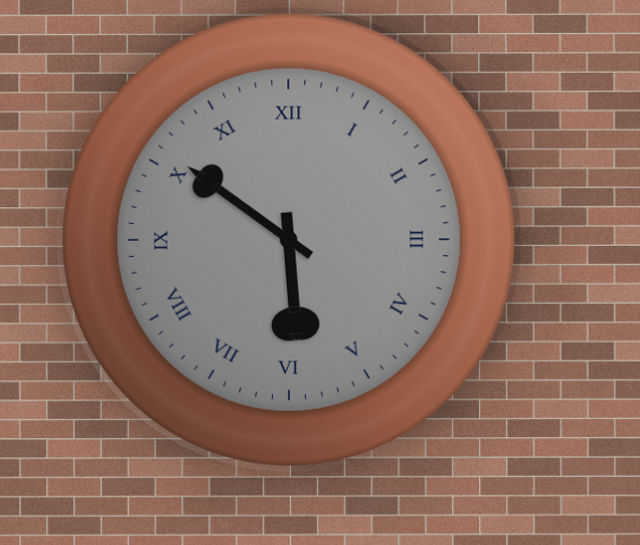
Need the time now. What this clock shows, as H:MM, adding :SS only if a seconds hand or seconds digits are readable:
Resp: 5:51
